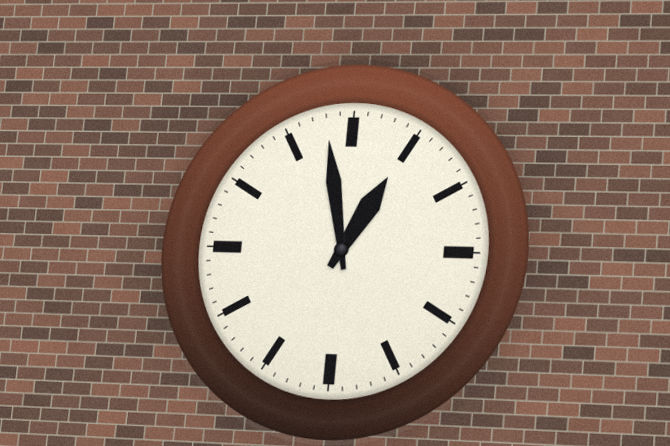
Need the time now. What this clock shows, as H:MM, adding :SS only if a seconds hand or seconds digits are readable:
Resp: 12:58
